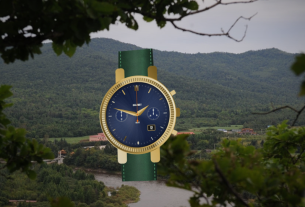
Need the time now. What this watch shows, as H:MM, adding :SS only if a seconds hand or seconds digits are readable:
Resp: 1:48
